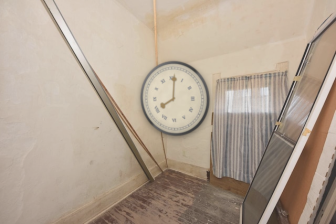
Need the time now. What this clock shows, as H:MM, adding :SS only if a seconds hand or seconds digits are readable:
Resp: 8:01
